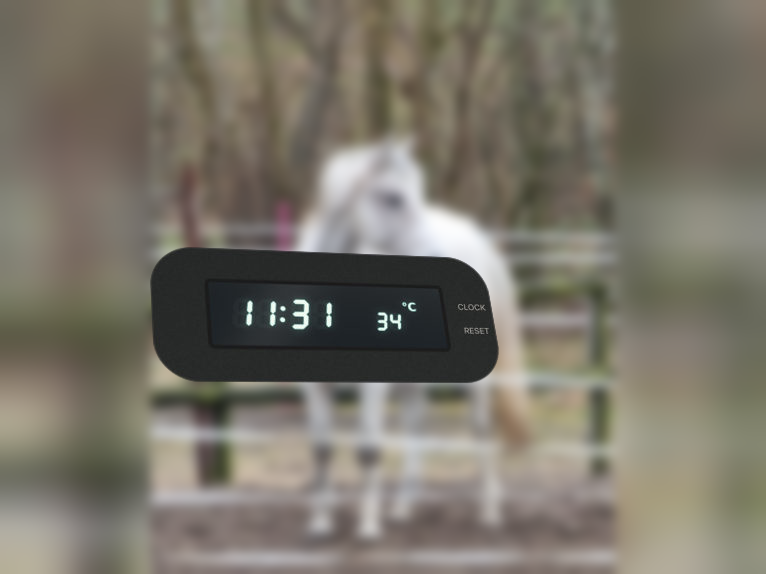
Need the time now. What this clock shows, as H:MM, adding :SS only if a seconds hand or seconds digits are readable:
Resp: 11:31
